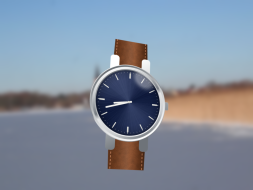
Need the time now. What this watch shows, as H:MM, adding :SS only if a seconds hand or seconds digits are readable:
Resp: 8:42
